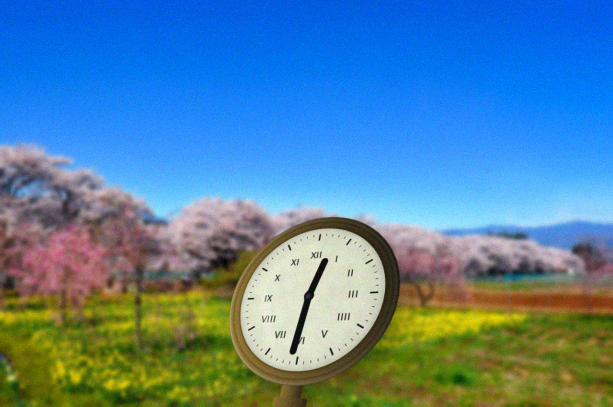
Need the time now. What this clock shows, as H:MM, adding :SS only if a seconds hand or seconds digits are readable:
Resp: 12:31
